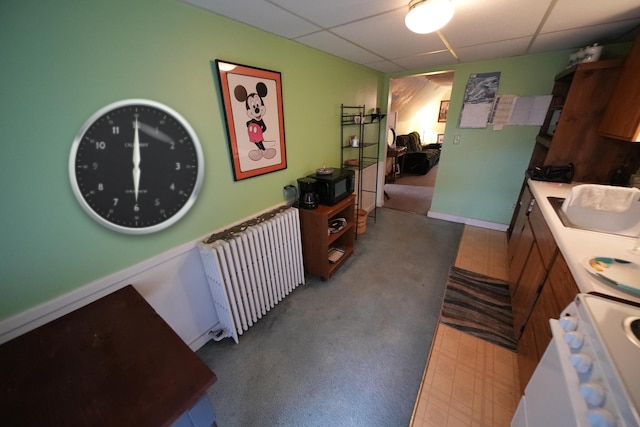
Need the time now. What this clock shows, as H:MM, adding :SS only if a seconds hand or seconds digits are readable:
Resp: 6:00
